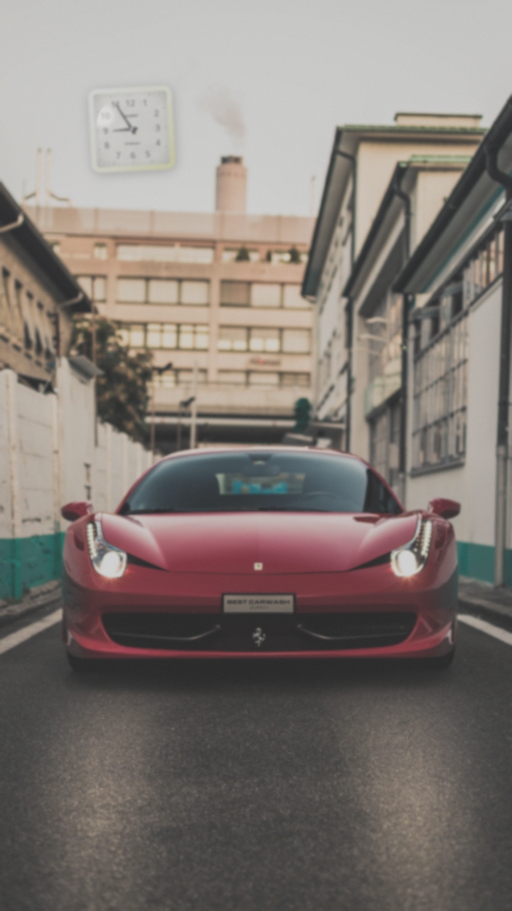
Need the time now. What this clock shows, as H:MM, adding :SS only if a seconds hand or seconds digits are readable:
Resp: 8:55
